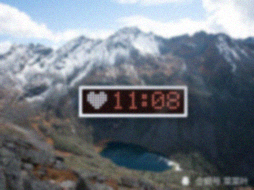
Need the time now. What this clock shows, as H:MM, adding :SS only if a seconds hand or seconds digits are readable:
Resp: 11:08
